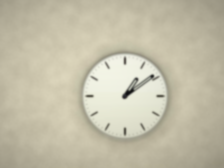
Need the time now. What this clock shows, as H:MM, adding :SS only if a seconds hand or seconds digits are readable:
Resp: 1:09
